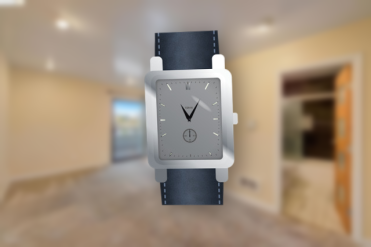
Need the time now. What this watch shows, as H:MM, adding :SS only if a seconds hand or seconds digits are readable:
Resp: 11:05
